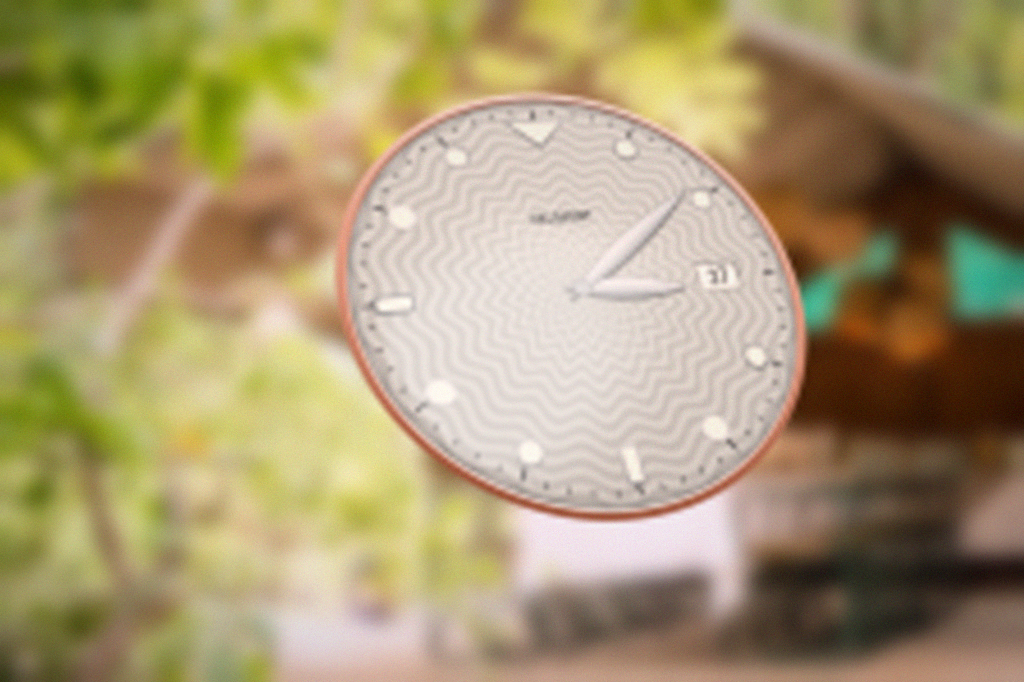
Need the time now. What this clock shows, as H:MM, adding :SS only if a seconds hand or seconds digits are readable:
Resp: 3:09
